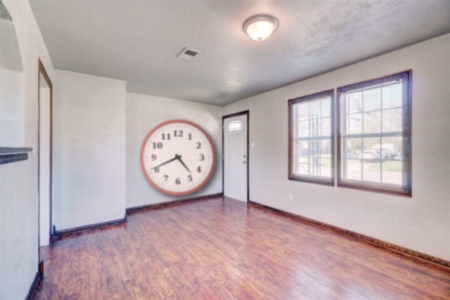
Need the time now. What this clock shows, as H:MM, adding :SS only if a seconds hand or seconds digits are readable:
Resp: 4:41
